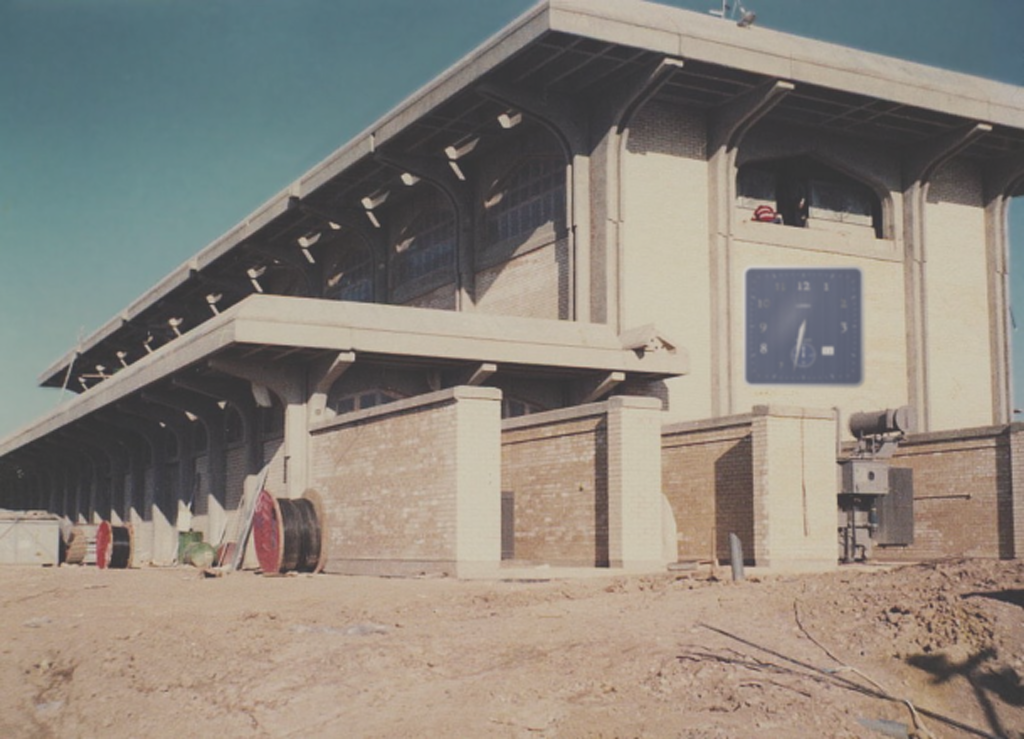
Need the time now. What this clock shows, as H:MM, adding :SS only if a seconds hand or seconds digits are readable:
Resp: 6:32
